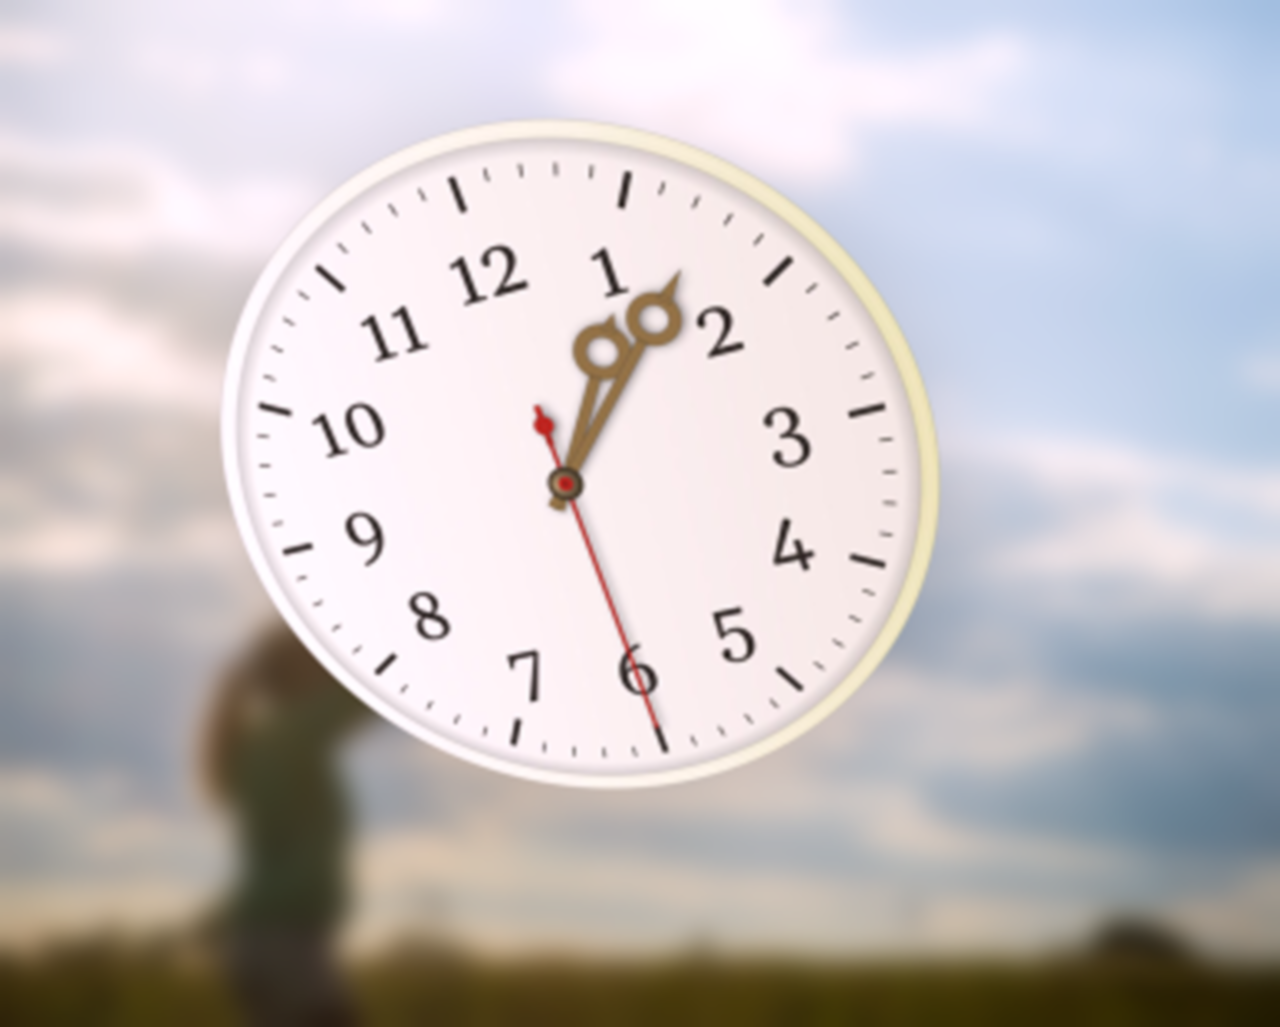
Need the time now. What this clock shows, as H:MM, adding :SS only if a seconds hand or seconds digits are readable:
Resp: 1:07:30
